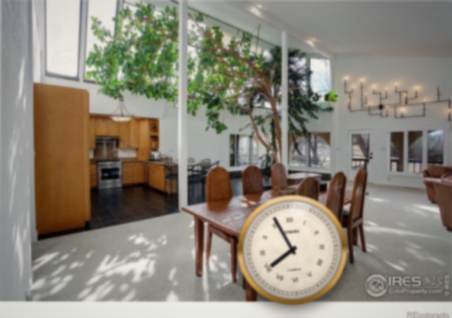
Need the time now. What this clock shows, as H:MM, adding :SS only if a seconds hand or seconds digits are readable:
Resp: 7:56
